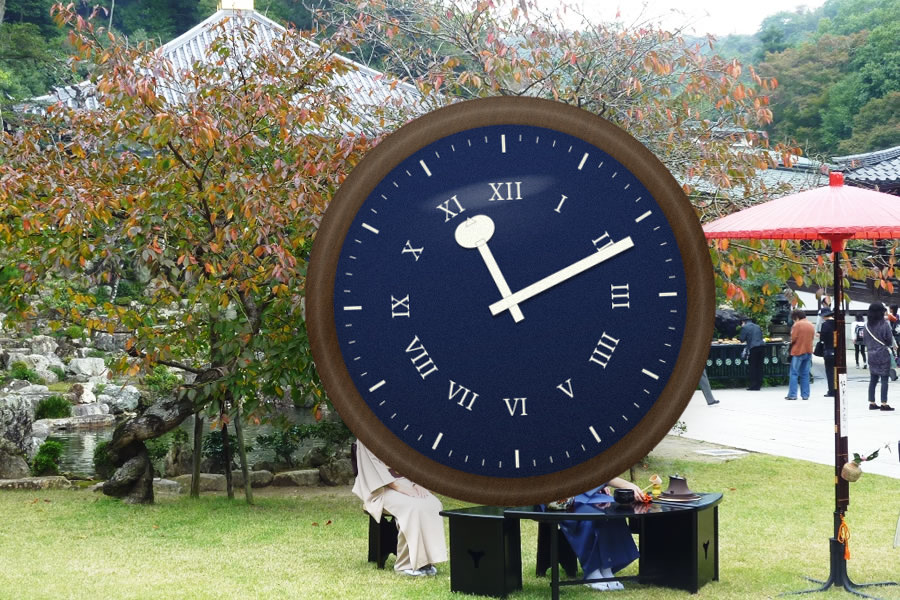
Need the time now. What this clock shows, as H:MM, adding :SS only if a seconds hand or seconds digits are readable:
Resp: 11:11
